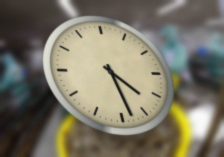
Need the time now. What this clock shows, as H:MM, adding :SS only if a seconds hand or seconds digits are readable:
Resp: 4:28
